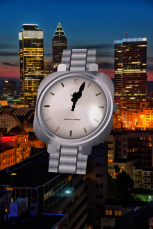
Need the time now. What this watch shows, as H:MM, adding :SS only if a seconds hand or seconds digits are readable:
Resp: 12:03
